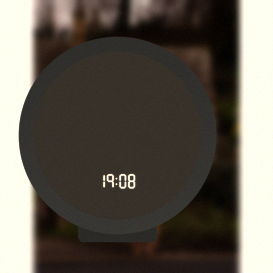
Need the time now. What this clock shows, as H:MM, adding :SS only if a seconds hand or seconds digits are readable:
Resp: 19:08
